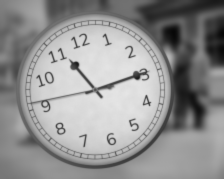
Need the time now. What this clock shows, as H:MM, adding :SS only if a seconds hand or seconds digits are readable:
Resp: 11:14:46
